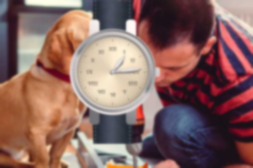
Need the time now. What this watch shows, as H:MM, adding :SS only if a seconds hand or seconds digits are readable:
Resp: 1:14
